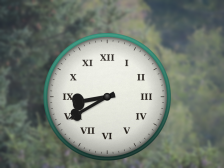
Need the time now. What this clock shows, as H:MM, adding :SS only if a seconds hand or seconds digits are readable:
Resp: 8:40
